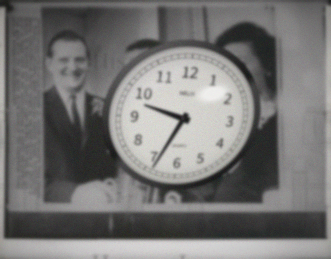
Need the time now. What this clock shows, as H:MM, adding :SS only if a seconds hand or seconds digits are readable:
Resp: 9:34
